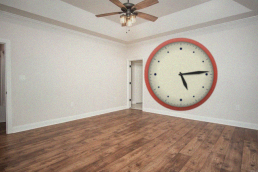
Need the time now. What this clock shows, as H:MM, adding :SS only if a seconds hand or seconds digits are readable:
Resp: 5:14
